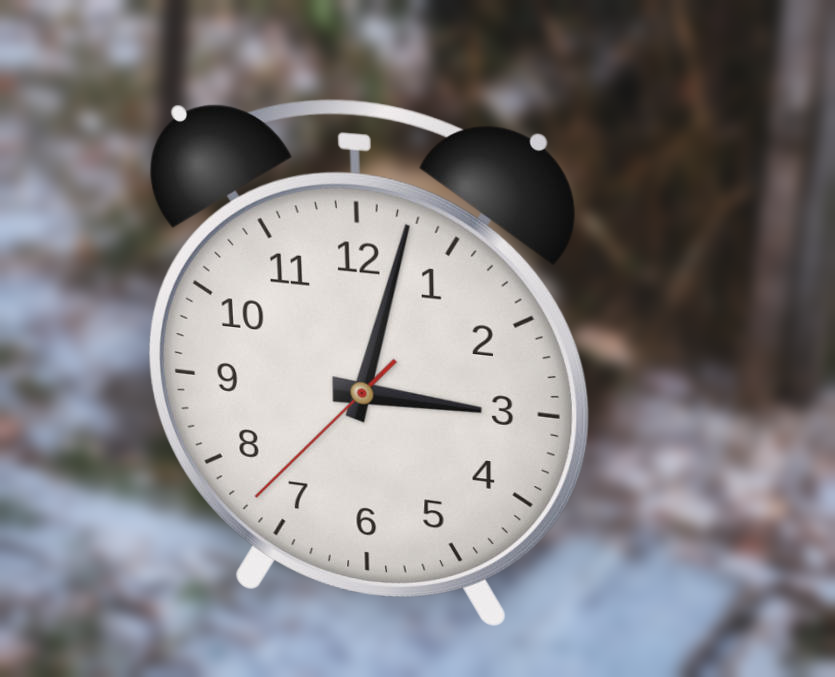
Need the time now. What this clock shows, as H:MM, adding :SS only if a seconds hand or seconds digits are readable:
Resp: 3:02:37
